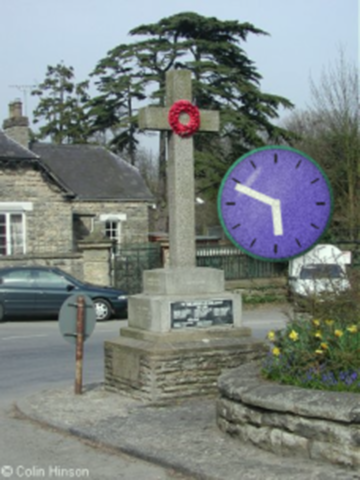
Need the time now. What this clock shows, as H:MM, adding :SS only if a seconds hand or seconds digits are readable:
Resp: 5:49
